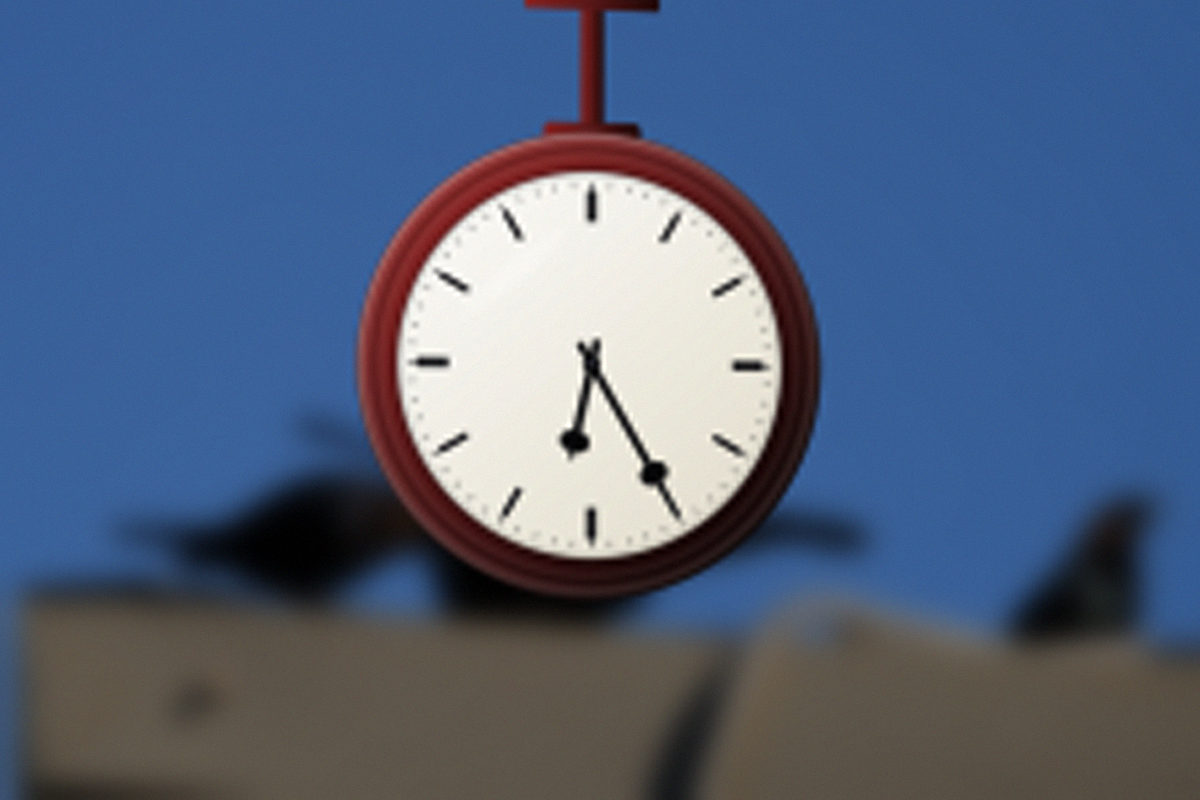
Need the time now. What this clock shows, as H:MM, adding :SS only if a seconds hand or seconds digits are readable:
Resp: 6:25
